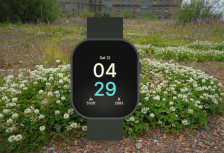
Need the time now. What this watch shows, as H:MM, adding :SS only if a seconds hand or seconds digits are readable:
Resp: 4:29
